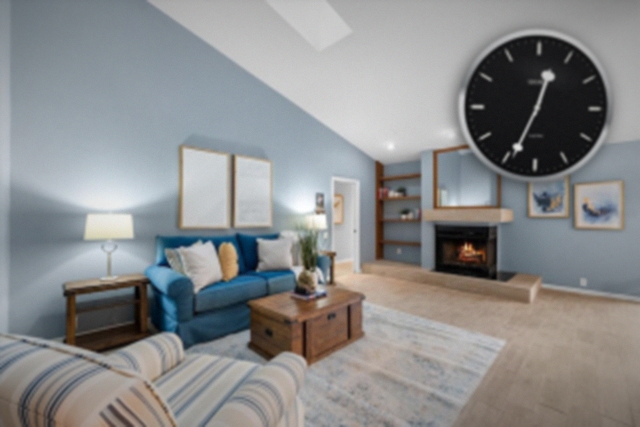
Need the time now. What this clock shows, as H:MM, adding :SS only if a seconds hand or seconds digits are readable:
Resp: 12:34
